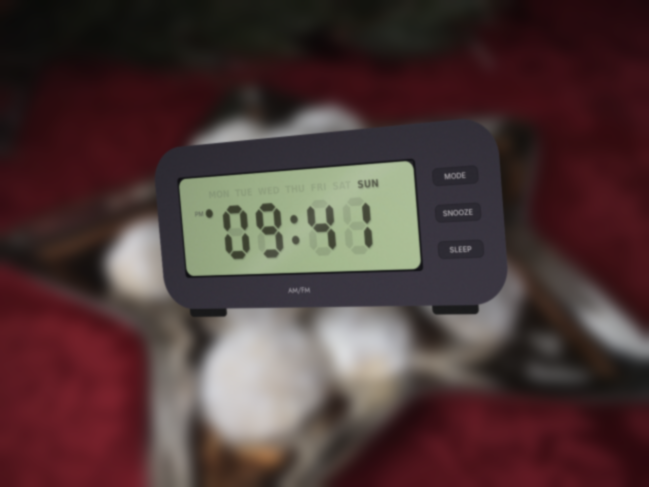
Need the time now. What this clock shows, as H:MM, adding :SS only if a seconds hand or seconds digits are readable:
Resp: 9:41
